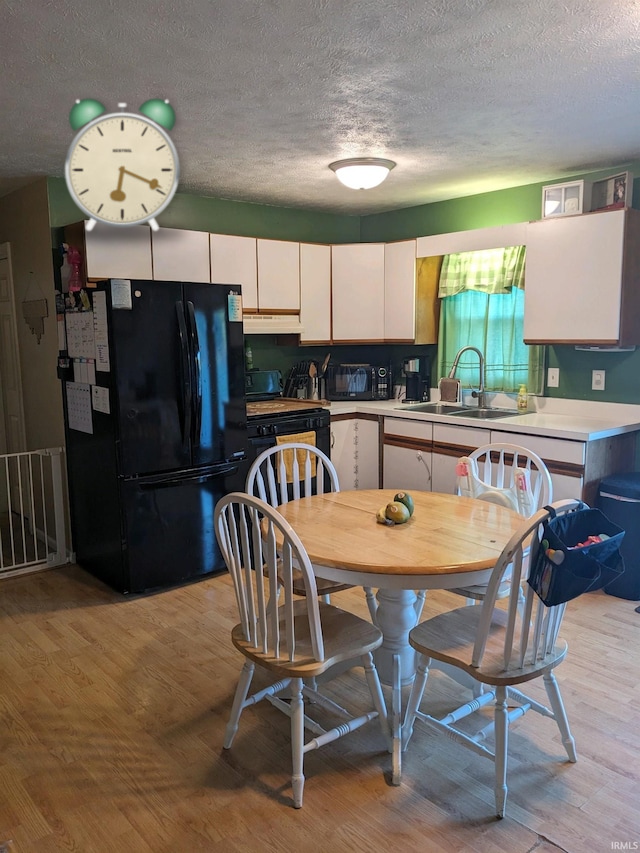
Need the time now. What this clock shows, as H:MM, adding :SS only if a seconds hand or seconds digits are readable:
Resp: 6:19
